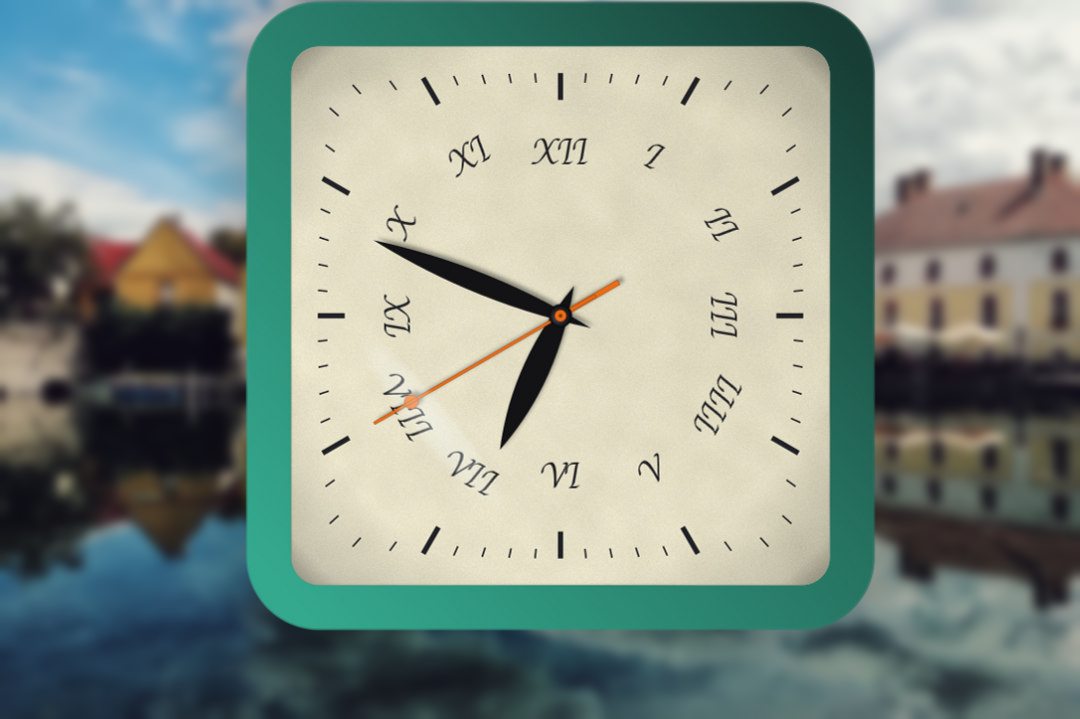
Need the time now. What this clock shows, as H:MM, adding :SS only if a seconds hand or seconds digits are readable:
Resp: 6:48:40
